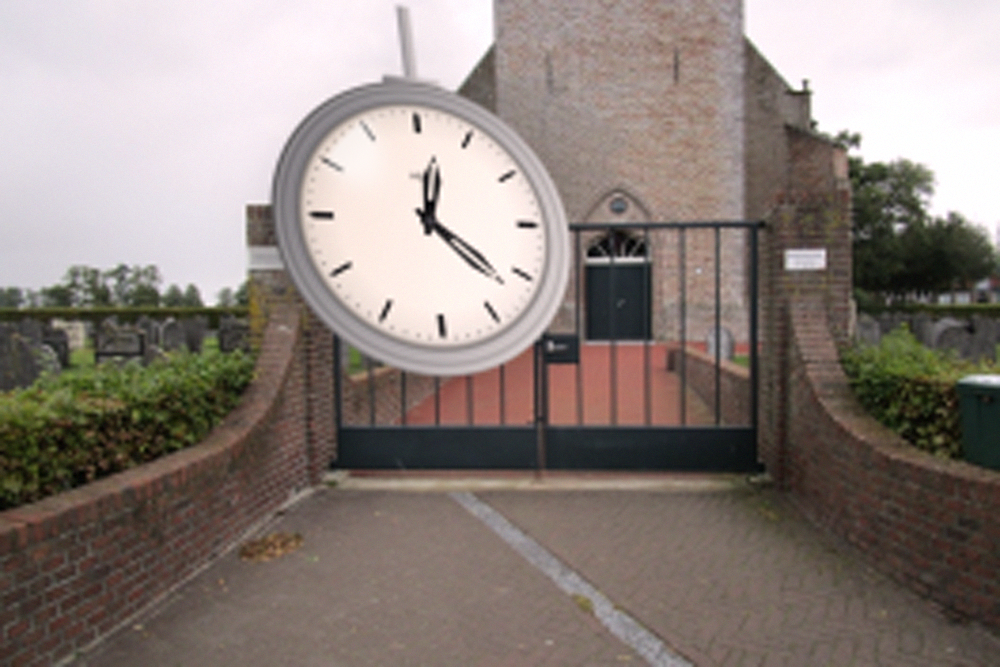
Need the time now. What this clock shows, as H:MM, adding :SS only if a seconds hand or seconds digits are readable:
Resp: 12:22
